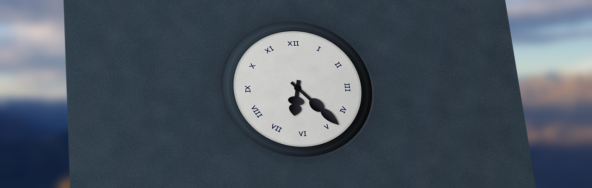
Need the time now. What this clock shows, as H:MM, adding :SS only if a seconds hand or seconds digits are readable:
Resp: 6:23
